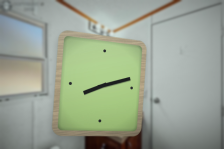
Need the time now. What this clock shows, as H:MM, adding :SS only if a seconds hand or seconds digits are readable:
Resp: 8:12
